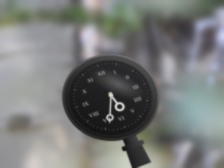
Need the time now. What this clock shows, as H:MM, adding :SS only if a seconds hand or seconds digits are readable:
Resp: 5:34
